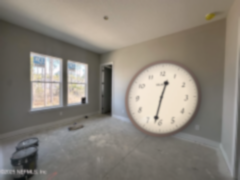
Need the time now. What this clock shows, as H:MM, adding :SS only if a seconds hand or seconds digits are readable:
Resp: 12:32
